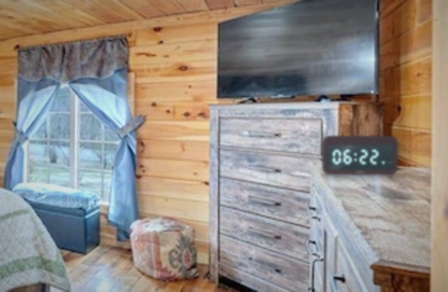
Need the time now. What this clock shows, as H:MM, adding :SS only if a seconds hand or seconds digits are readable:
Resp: 6:22
